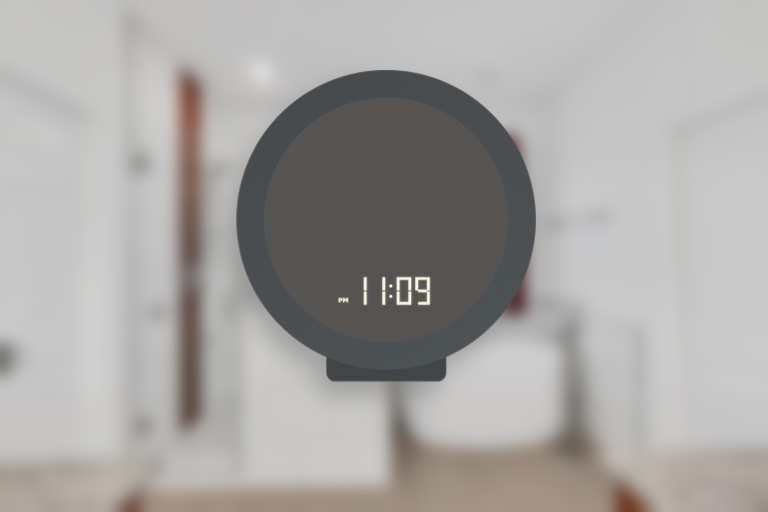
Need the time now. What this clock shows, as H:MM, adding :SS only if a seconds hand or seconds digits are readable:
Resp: 11:09
